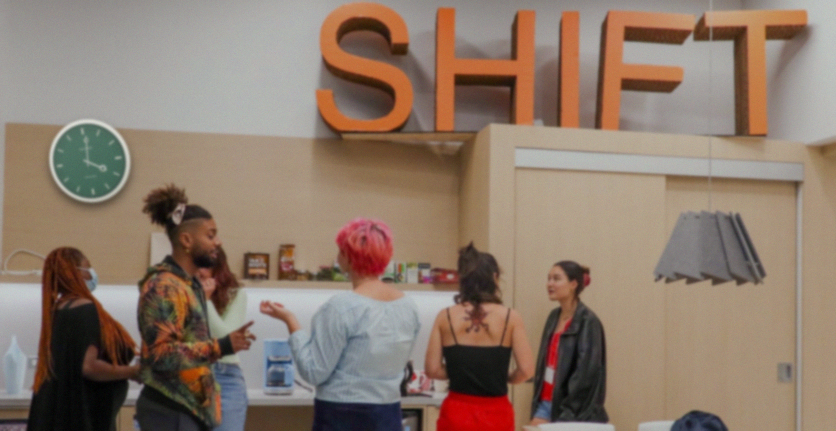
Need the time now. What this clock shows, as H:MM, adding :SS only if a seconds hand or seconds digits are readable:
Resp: 4:01
